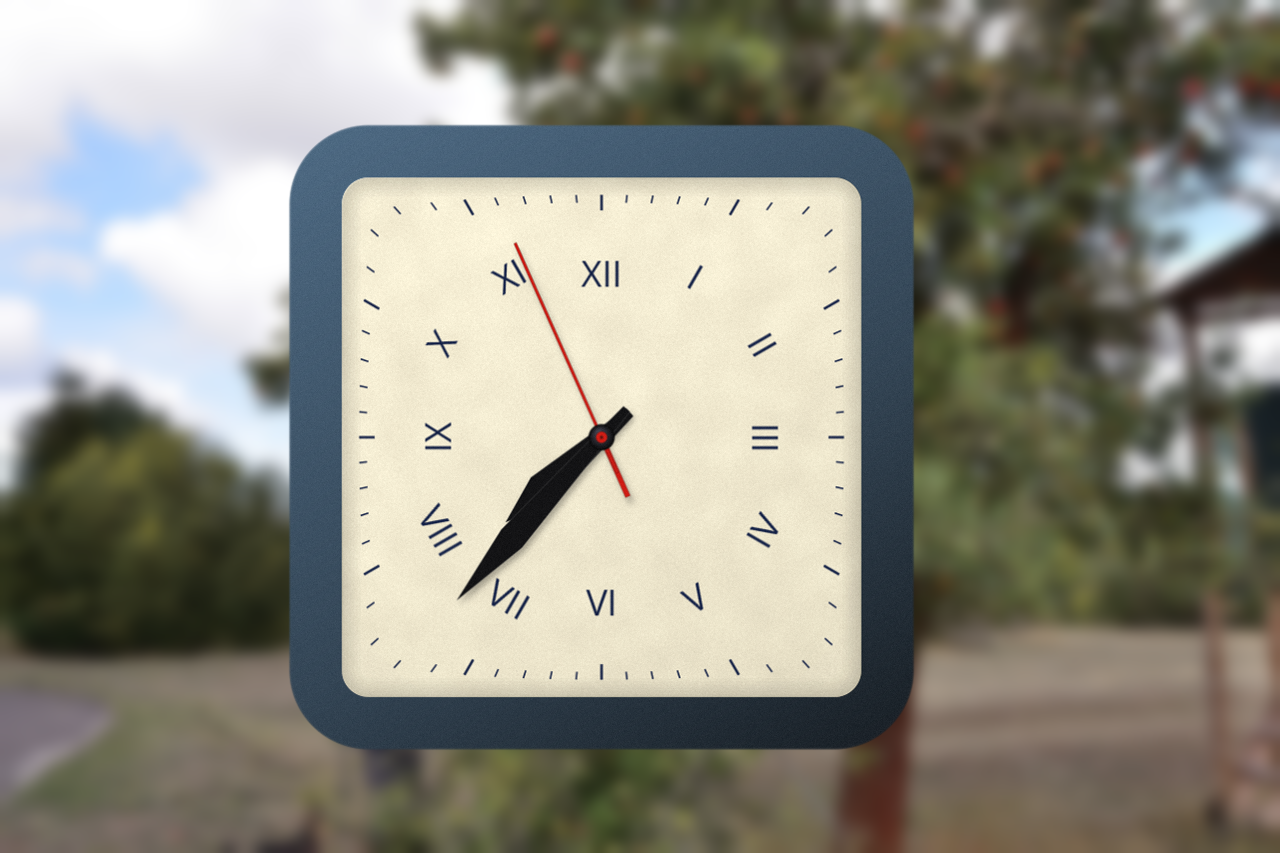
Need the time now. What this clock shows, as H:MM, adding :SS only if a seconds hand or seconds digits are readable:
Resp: 7:36:56
